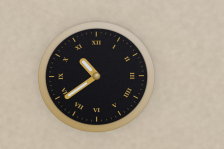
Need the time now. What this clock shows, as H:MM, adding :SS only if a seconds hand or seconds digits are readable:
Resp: 10:39
